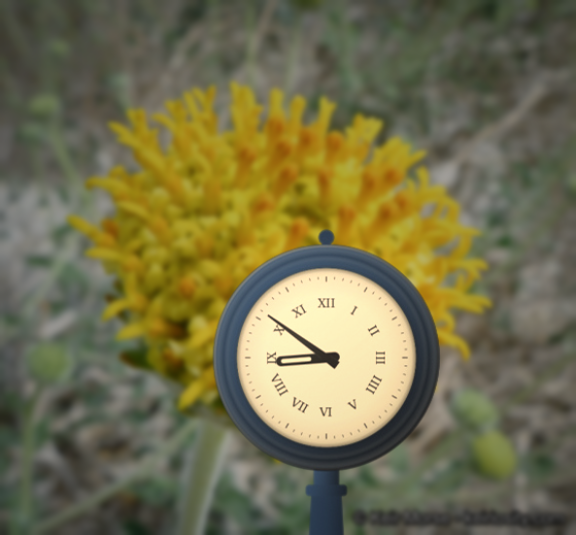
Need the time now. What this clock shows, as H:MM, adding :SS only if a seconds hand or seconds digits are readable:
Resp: 8:51
